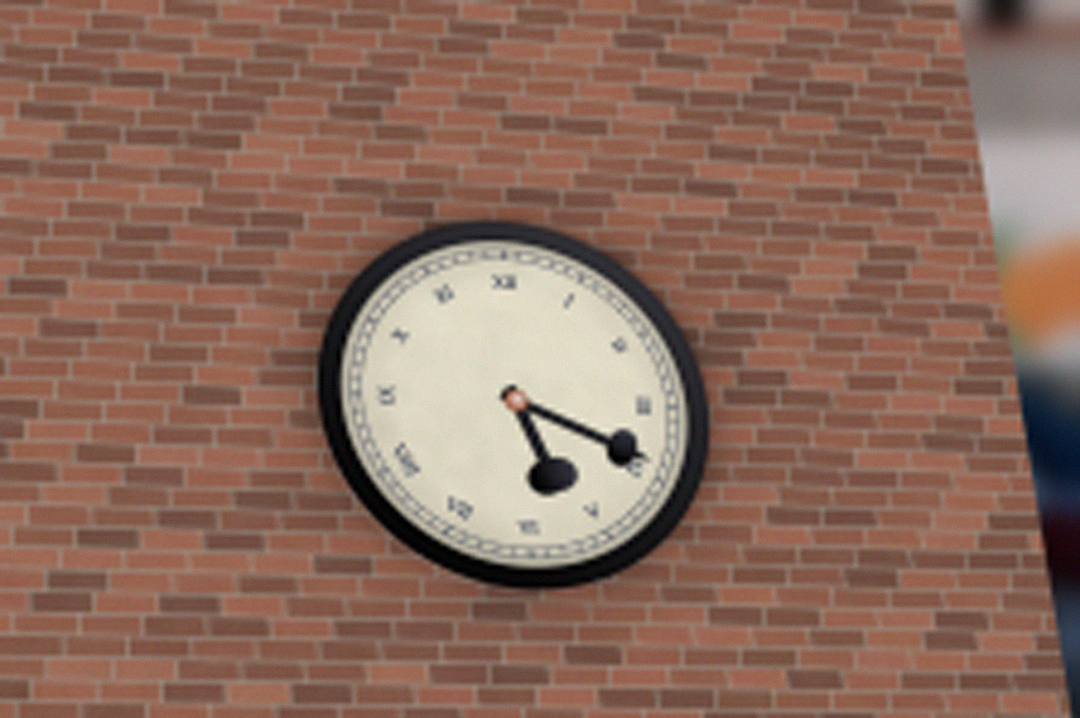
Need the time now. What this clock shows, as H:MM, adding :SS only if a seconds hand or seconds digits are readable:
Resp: 5:19
